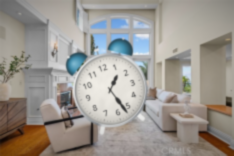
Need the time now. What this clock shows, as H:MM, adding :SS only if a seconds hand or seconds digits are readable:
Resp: 1:27
